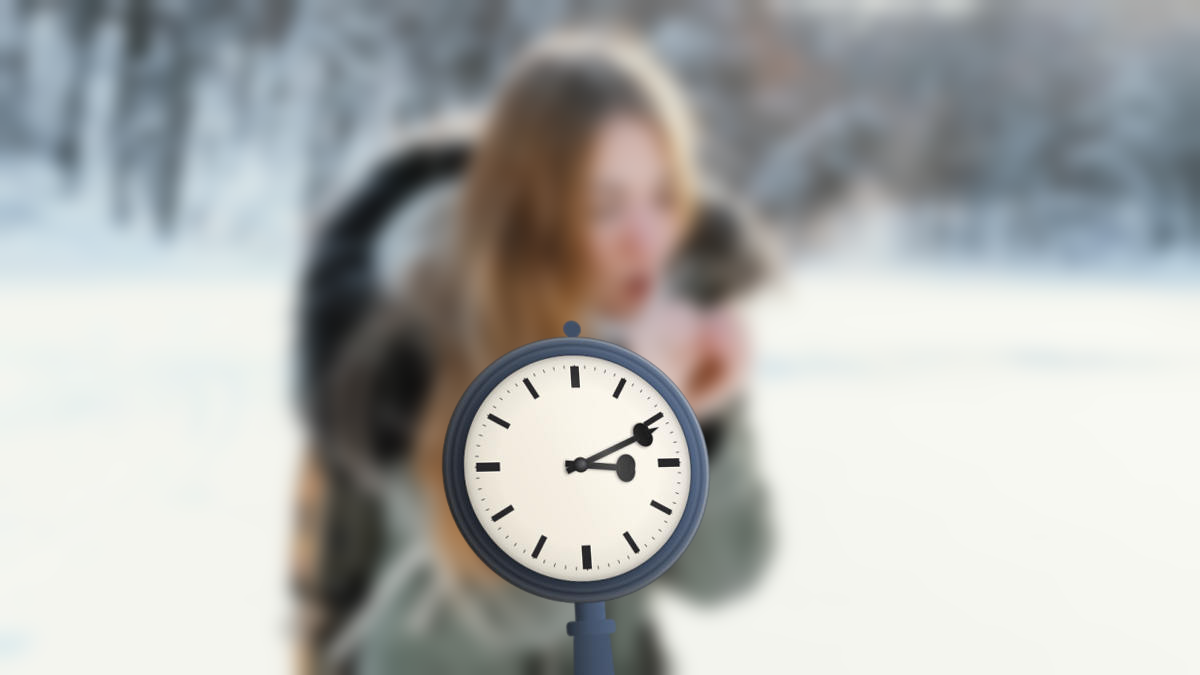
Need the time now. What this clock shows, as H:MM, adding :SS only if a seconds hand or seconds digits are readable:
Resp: 3:11
